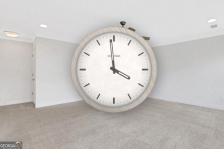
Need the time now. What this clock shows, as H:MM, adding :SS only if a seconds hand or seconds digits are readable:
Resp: 3:59
